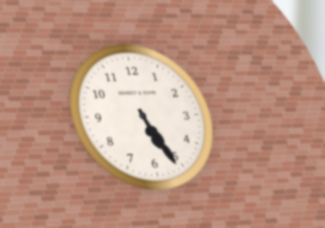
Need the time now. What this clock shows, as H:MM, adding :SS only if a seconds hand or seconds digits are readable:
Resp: 5:26
